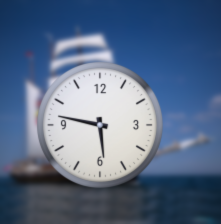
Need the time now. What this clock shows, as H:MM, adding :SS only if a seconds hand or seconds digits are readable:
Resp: 5:47
